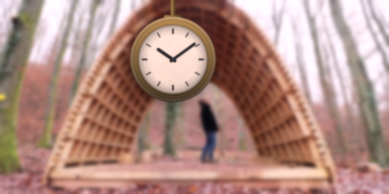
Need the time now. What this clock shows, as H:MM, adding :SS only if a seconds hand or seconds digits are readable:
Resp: 10:09
